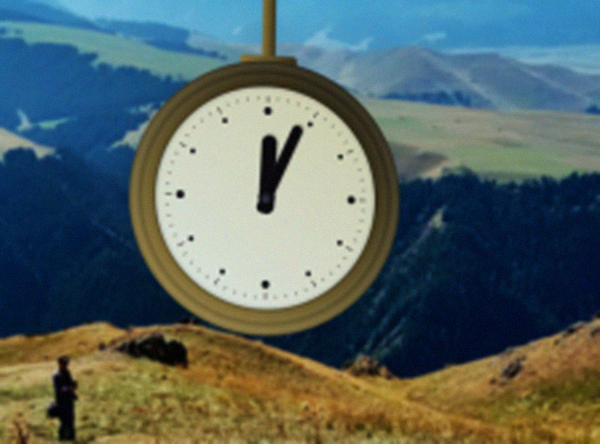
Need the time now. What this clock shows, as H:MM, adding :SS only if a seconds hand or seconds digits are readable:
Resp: 12:04
